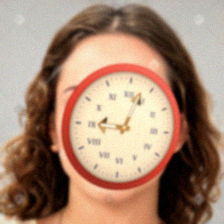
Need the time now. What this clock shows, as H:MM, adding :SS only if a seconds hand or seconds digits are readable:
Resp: 9:03
